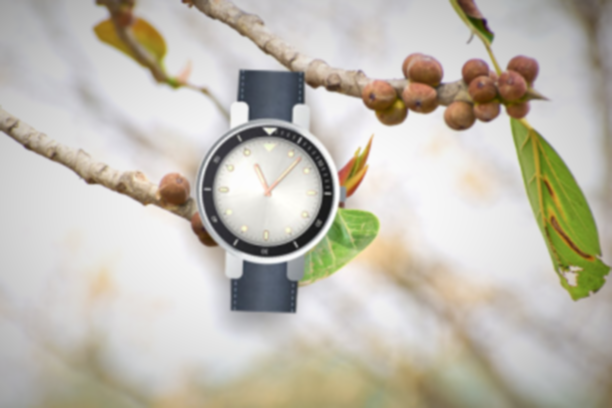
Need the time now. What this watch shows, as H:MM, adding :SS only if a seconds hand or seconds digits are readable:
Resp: 11:07
